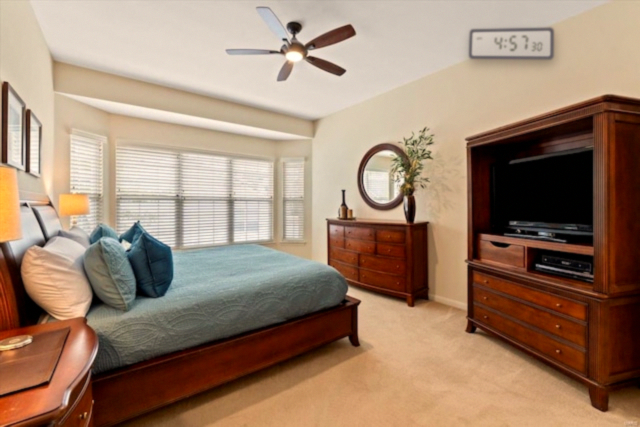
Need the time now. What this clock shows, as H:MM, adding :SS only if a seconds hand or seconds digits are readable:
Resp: 4:57
